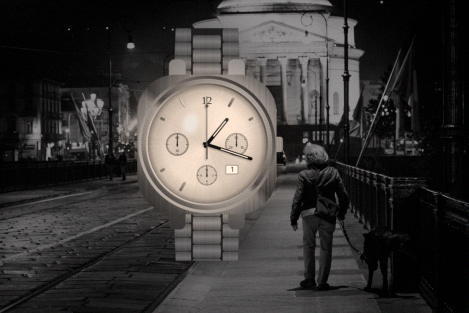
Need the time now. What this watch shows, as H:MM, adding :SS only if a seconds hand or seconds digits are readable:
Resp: 1:18
